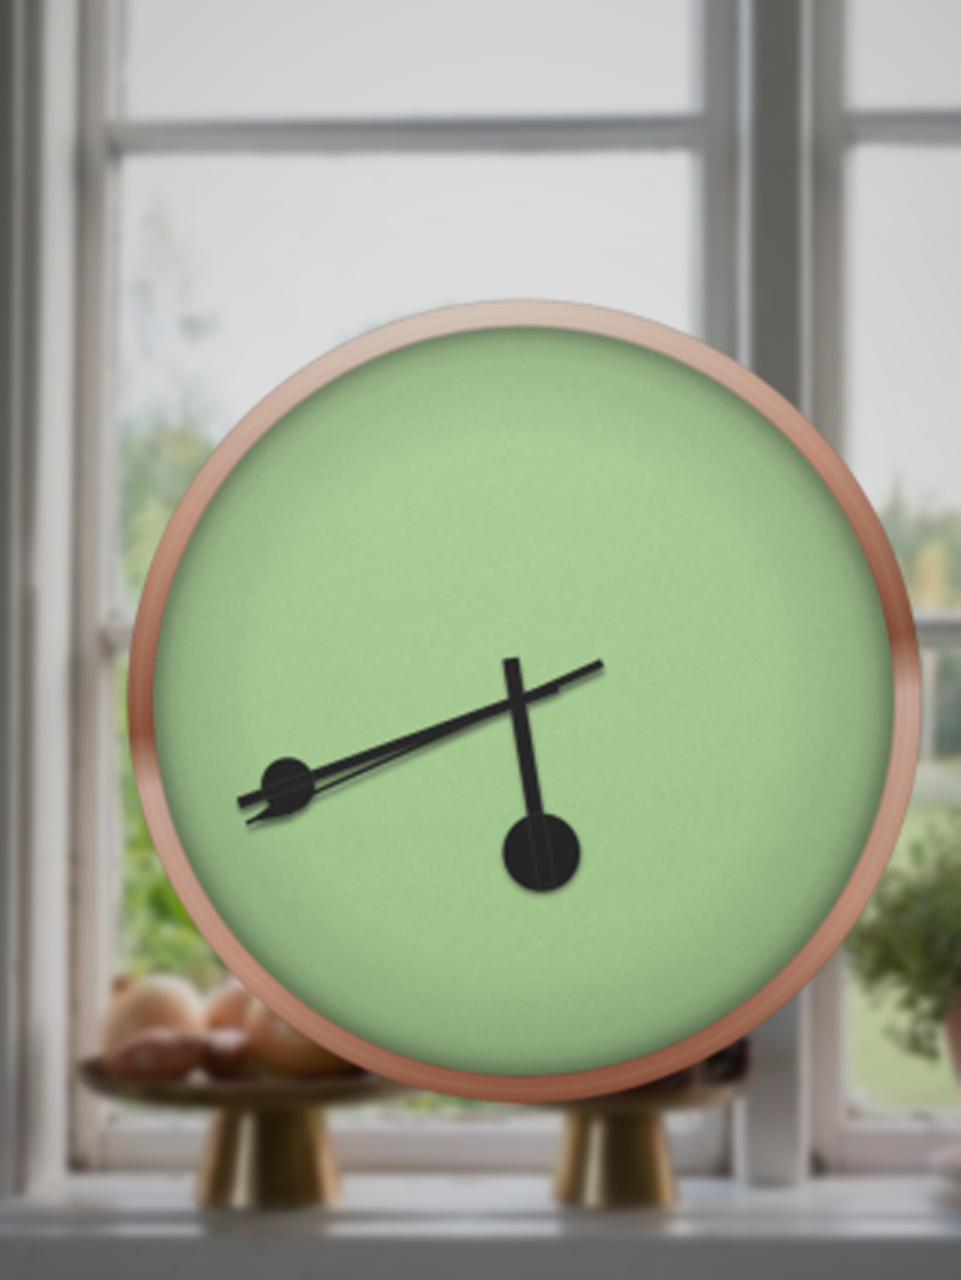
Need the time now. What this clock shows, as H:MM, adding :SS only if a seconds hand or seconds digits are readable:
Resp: 5:41:41
